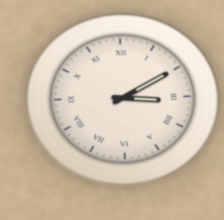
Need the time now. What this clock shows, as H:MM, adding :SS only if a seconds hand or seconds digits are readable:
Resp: 3:10
